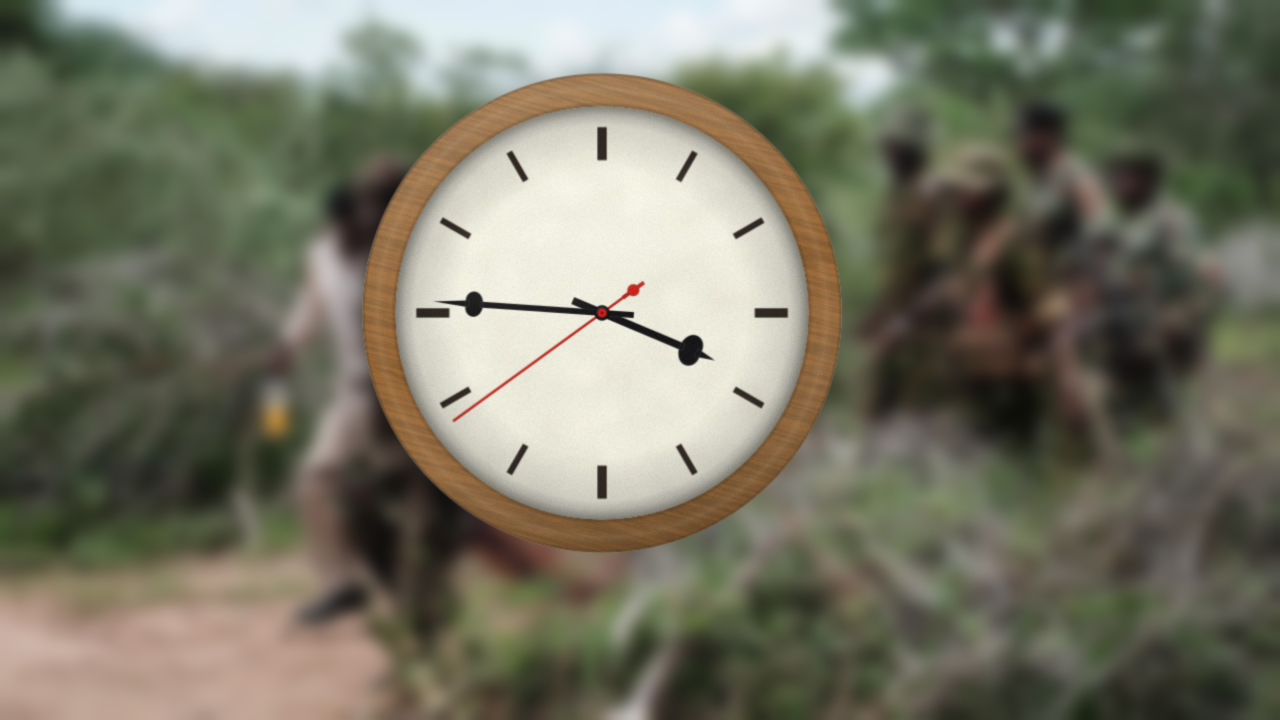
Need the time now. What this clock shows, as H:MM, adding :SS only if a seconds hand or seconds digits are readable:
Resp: 3:45:39
